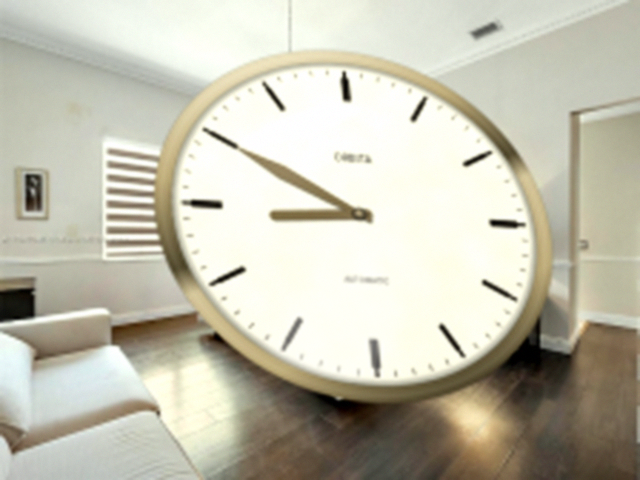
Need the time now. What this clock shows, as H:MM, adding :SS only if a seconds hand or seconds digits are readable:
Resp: 8:50
